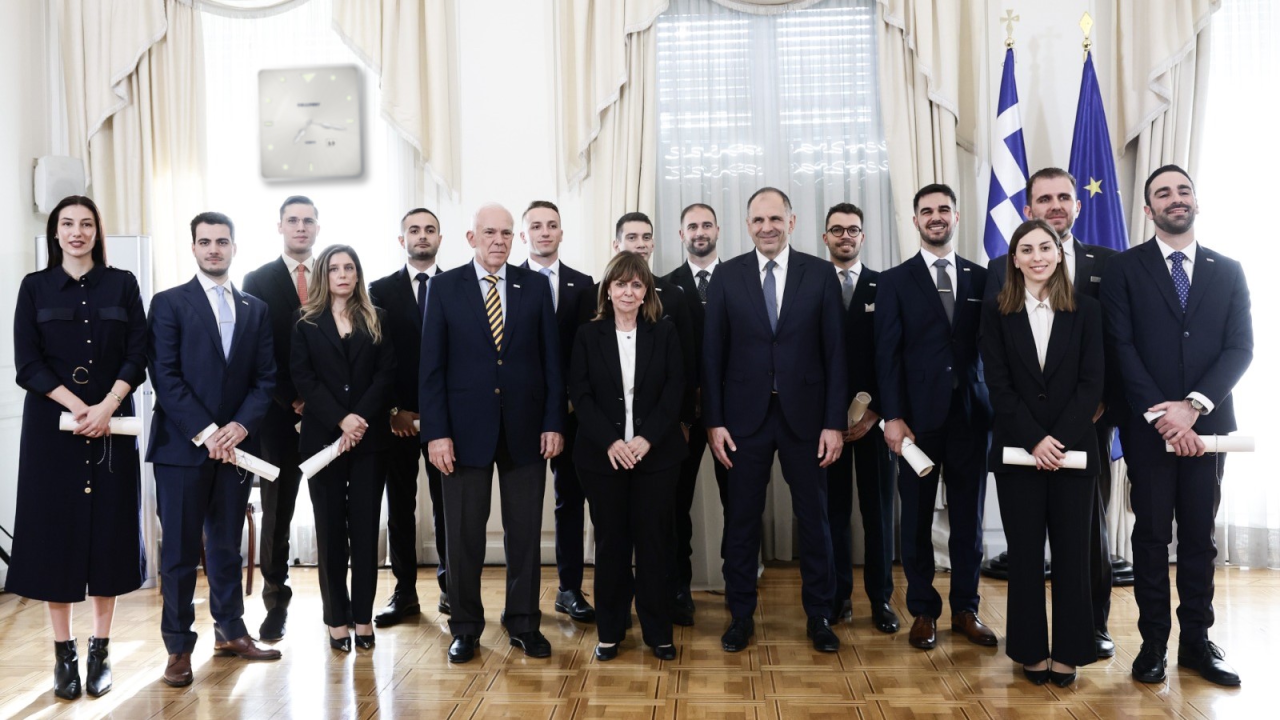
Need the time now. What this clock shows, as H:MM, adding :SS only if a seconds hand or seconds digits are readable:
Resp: 7:17
